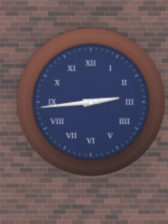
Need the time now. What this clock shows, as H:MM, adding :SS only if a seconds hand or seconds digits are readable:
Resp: 2:44
